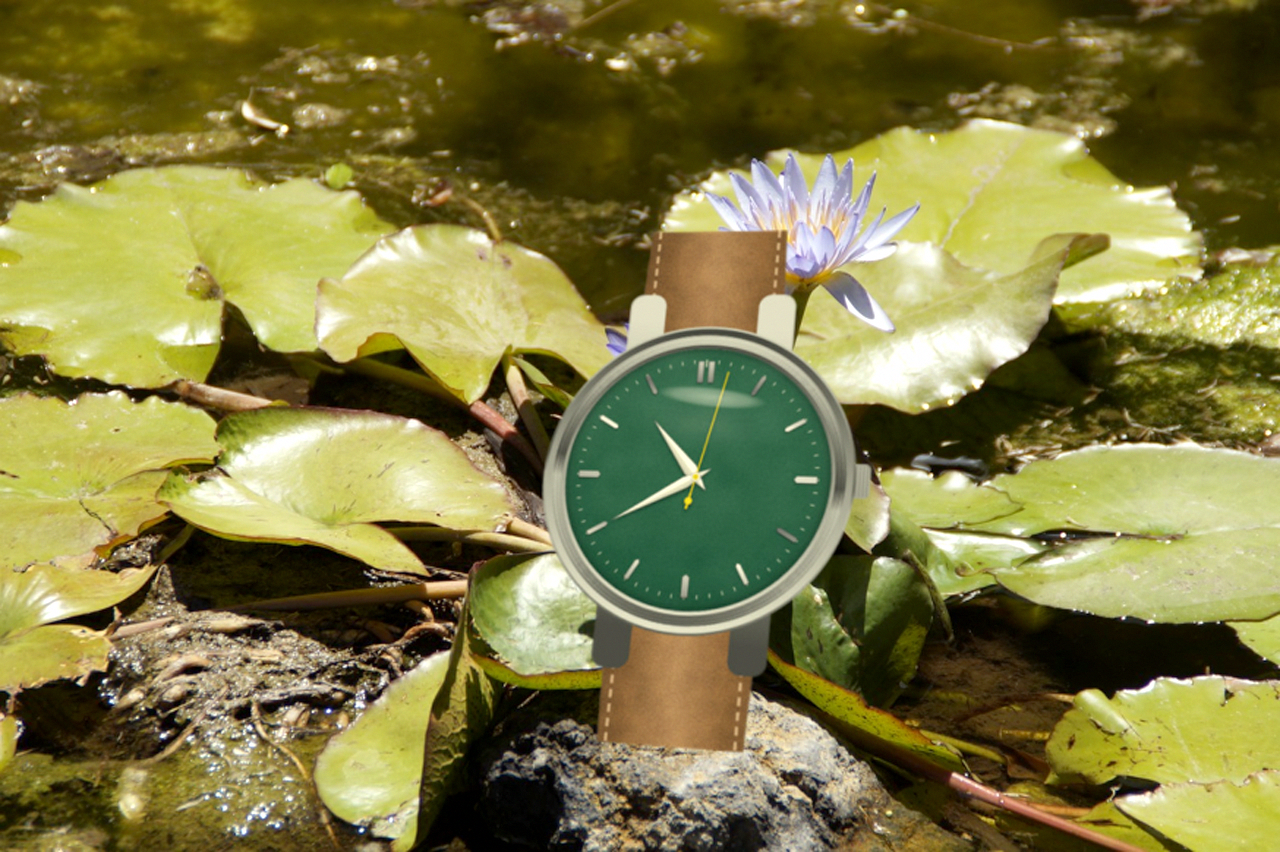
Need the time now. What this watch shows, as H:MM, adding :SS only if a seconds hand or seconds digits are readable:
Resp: 10:40:02
